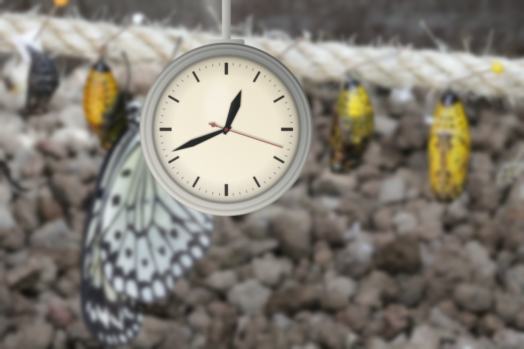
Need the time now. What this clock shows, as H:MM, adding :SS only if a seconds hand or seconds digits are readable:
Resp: 12:41:18
